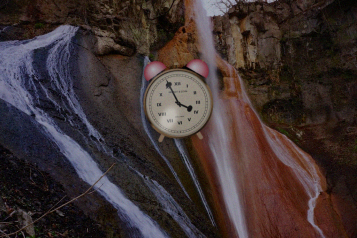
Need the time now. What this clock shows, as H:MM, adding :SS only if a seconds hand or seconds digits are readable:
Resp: 3:56
